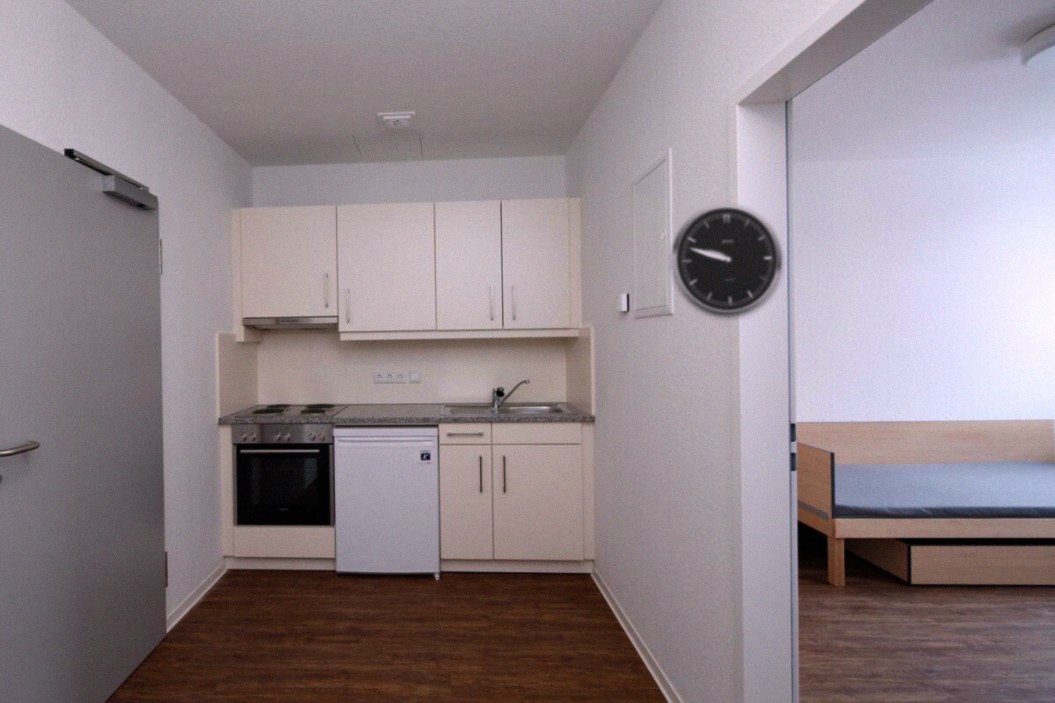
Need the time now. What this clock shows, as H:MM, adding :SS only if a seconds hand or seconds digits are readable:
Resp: 9:48
